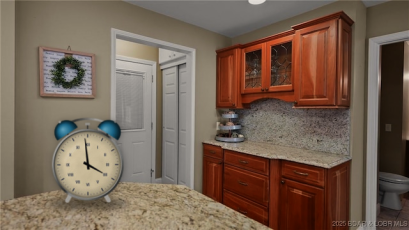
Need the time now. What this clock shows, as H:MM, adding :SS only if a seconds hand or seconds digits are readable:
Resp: 3:59
